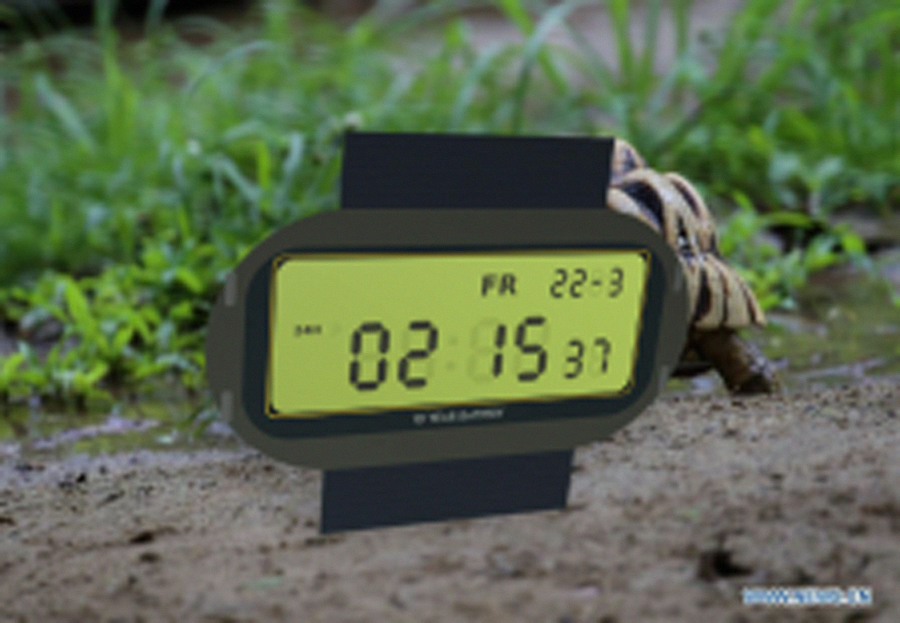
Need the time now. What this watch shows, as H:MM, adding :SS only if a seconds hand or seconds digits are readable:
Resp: 2:15:37
